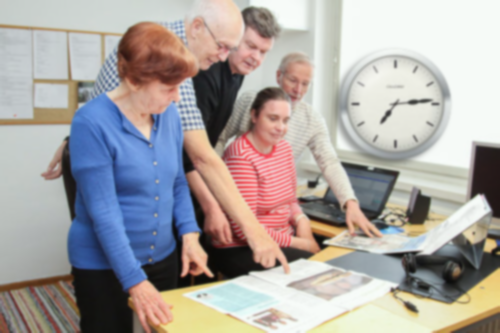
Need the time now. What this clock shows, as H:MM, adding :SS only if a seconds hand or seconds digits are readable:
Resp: 7:14
